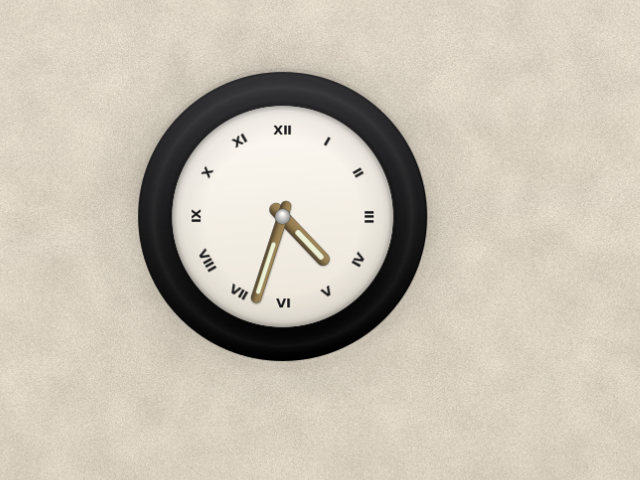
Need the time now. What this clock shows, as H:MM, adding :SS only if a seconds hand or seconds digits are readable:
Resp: 4:33
